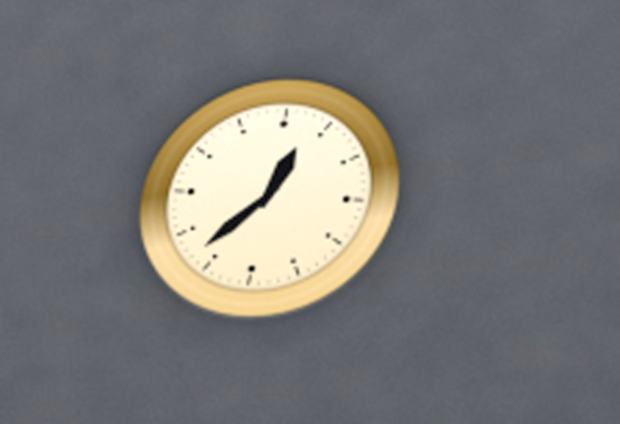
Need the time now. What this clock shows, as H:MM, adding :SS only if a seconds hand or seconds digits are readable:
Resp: 12:37
